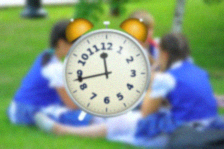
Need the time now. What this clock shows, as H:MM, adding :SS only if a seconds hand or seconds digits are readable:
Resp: 11:43
